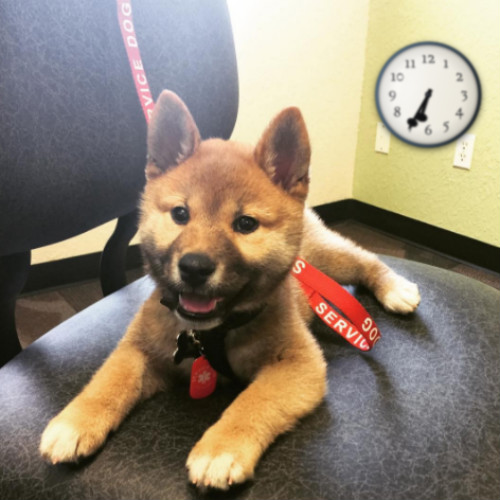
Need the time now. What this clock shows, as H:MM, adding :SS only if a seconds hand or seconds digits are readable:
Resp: 6:35
